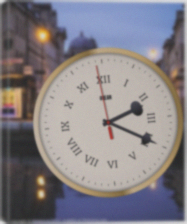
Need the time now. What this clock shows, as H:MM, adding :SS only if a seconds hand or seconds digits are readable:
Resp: 2:19:59
